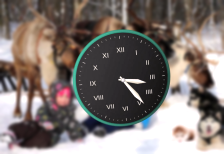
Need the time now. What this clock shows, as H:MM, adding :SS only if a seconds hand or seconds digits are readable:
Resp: 3:24
